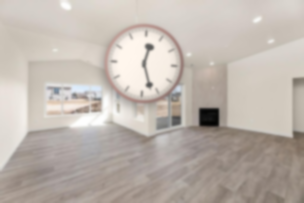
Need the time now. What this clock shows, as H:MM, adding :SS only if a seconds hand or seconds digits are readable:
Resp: 12:27
